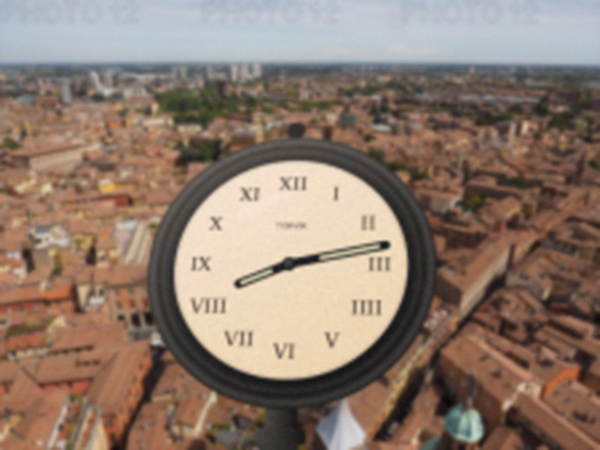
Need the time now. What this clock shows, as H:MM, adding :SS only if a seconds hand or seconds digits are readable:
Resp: 8:13
